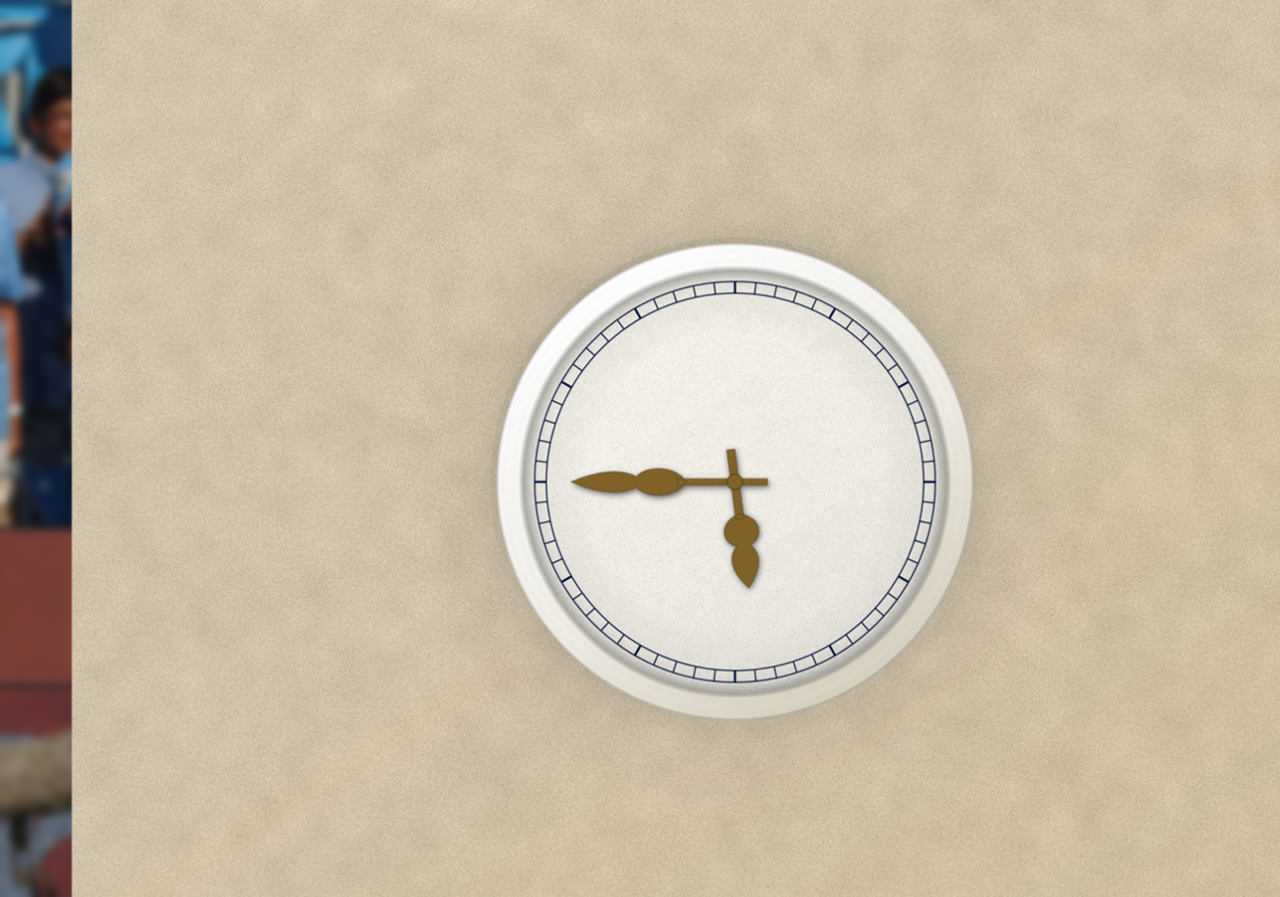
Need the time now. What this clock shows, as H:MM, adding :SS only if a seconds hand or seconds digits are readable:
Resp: 5:45
